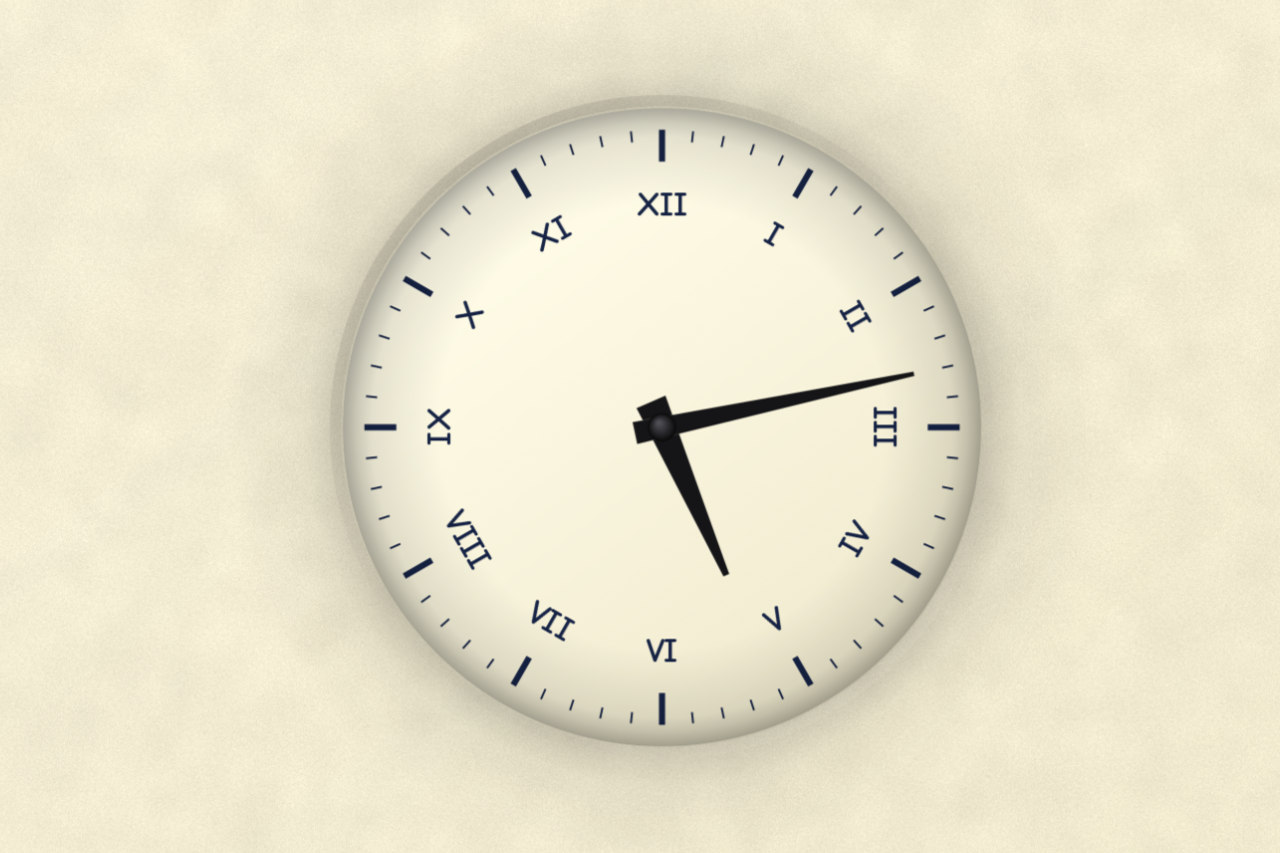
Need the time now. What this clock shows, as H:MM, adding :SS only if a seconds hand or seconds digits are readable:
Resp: 5:13
